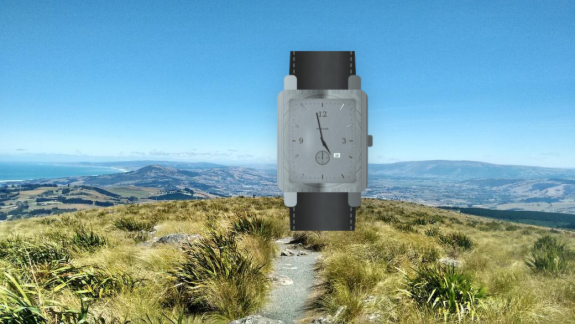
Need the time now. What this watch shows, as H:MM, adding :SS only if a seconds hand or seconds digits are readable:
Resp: 4:58
